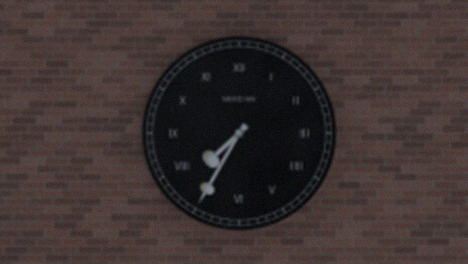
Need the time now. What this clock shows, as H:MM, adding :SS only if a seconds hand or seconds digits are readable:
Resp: 7:35
